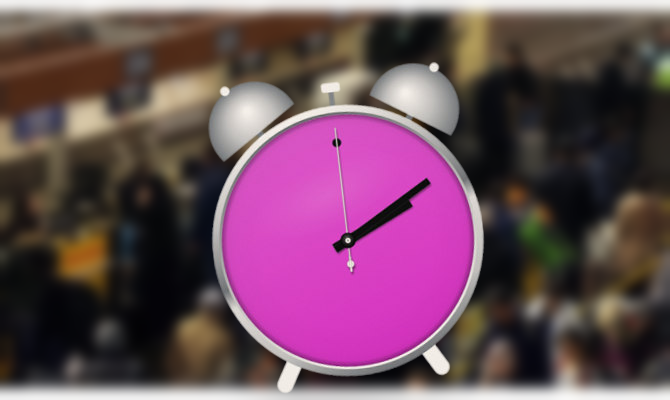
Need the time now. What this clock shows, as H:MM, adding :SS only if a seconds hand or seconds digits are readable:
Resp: 2:10:00
